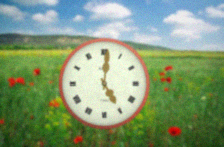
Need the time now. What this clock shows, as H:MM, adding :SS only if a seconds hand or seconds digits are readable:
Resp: 5:01
